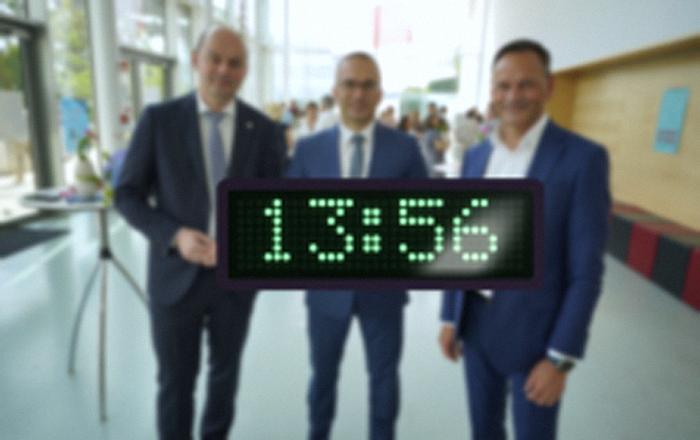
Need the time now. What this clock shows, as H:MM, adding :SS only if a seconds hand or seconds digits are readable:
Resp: 13:56
